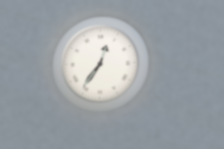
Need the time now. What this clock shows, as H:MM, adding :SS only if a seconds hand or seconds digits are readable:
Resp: 12:36
